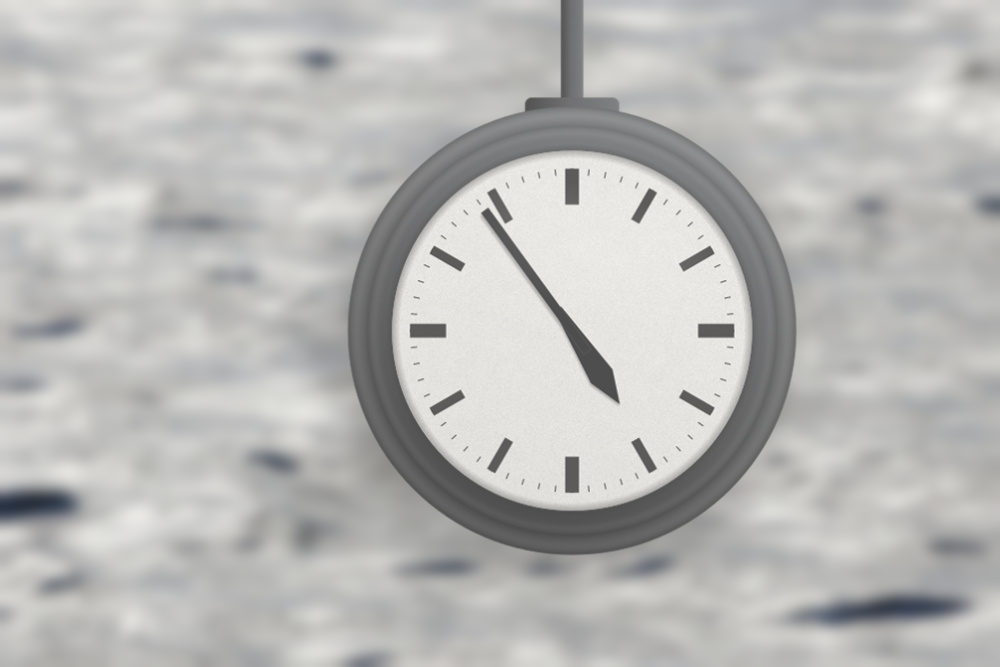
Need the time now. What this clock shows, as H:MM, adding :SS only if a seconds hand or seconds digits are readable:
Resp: 4:54
